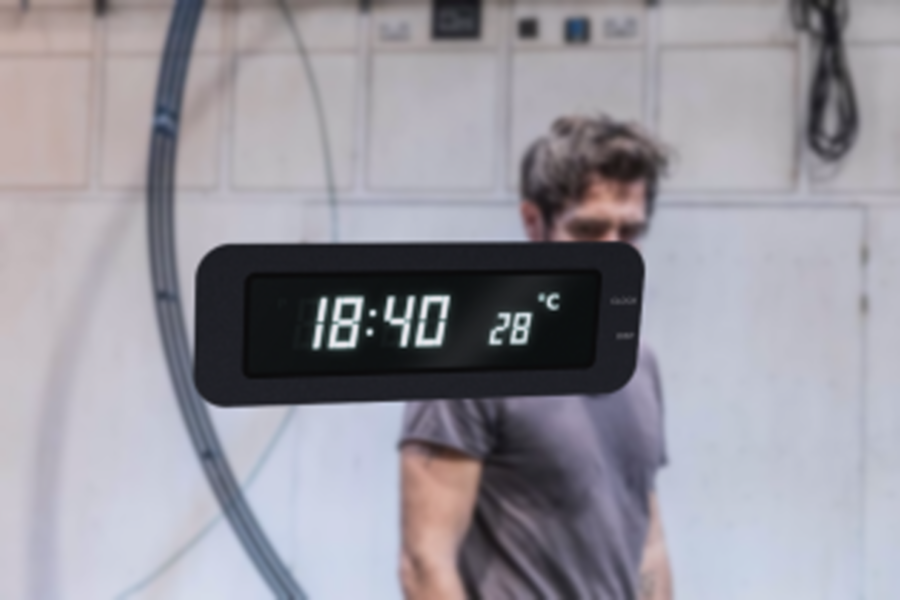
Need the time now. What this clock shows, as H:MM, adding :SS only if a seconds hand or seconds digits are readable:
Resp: 18:40
